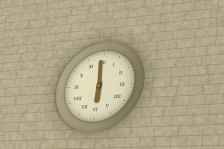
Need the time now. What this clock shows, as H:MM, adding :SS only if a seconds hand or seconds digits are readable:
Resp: 5:59
